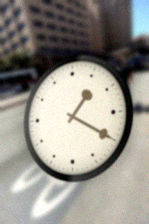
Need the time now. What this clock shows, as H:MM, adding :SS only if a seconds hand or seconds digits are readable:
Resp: 1:20
